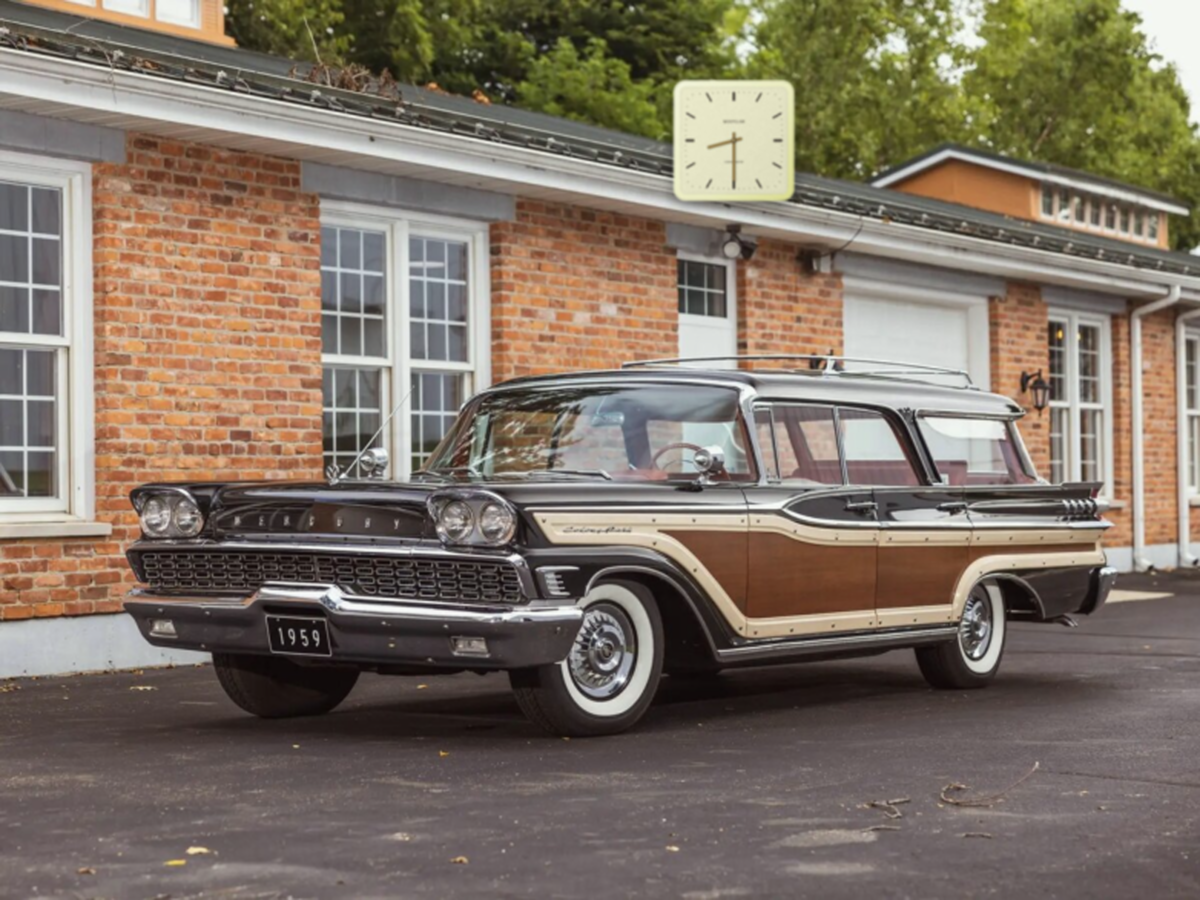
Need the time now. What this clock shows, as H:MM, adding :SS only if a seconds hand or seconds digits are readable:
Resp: 8:30
